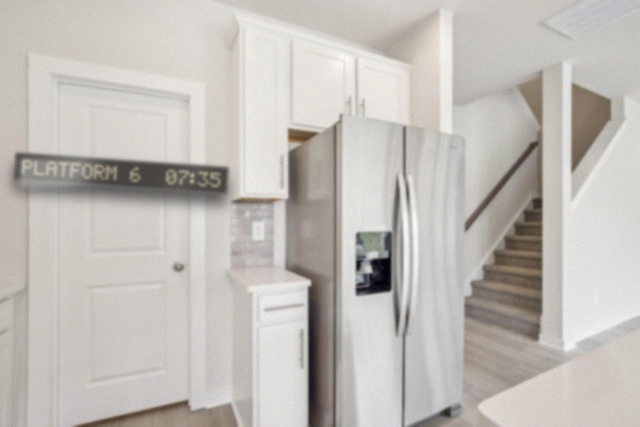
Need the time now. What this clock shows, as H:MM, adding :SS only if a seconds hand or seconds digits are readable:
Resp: 7:35
